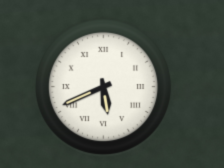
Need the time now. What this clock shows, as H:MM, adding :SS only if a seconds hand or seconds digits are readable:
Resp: 5:41
